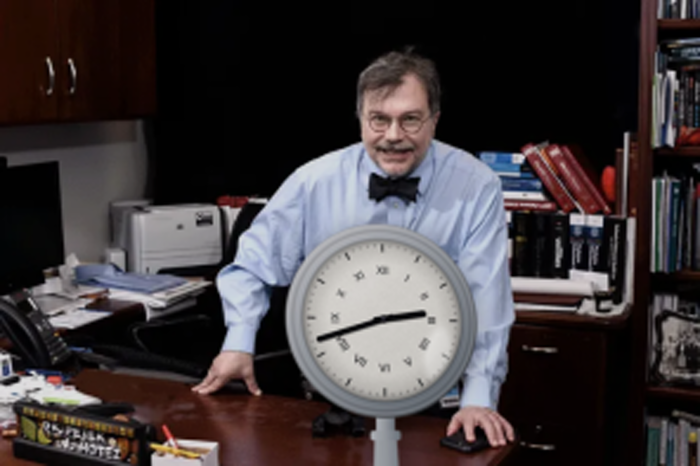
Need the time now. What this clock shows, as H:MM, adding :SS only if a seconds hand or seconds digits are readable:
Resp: 2:42
